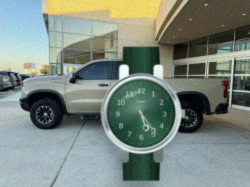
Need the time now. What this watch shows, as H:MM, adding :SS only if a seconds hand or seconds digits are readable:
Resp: 5:24
